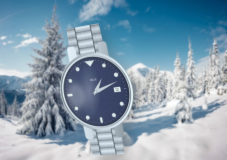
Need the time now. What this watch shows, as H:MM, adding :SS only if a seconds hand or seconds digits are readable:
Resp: 1:12
